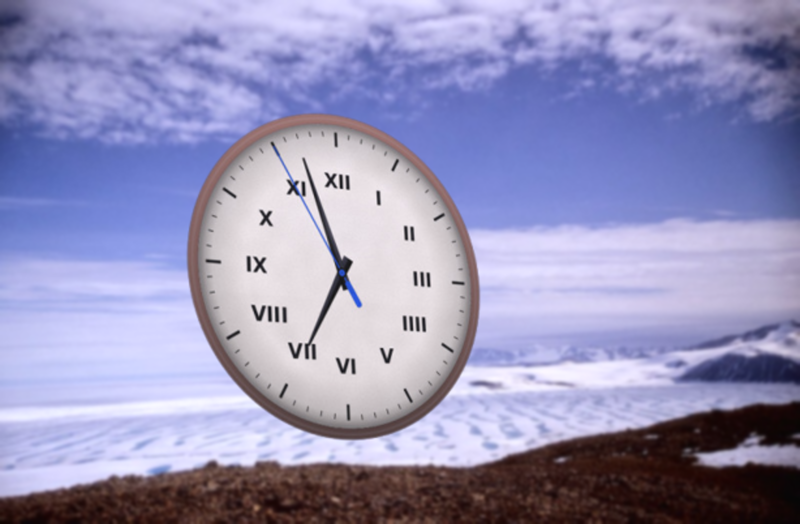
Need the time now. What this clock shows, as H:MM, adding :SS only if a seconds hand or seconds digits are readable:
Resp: 6:56:55
